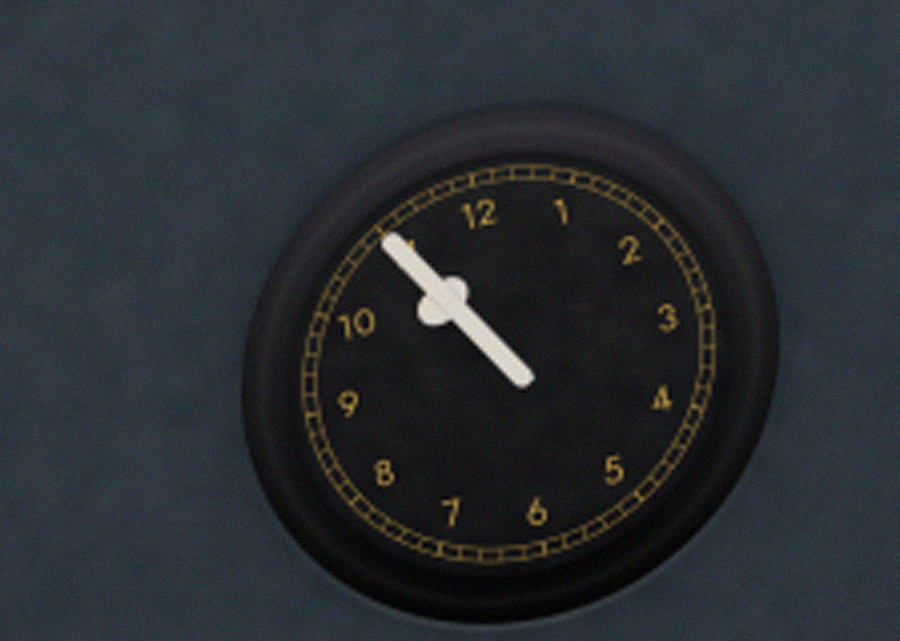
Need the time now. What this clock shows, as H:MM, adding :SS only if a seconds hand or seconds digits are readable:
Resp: 10:55
